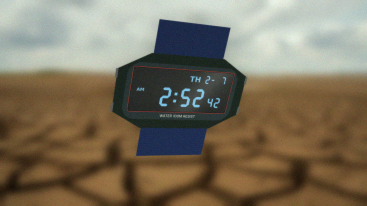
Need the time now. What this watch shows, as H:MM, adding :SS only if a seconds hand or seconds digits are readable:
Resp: 2:52:42
